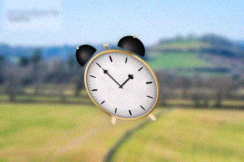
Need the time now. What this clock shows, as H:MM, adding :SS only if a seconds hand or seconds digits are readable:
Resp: 1:55
